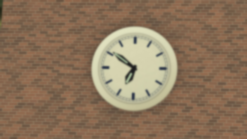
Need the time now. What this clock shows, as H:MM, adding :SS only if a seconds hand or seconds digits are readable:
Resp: 6:51
